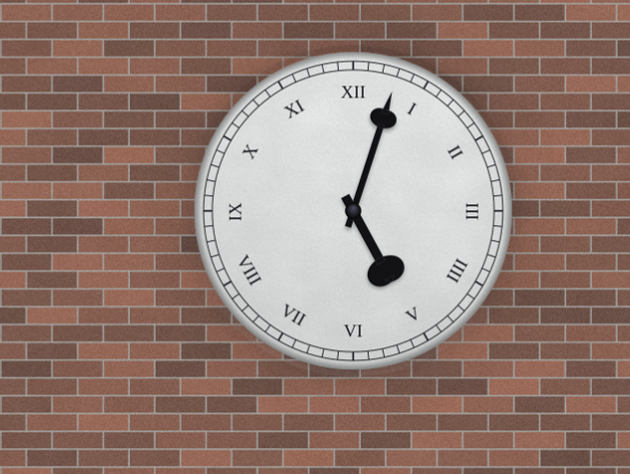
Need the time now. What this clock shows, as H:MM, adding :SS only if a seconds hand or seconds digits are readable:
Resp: 5:03
